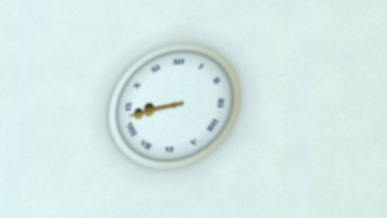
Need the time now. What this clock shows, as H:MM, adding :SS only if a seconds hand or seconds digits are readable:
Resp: 8:43
